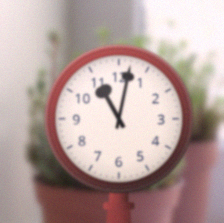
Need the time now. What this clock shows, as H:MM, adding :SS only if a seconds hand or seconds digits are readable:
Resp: 11:02
